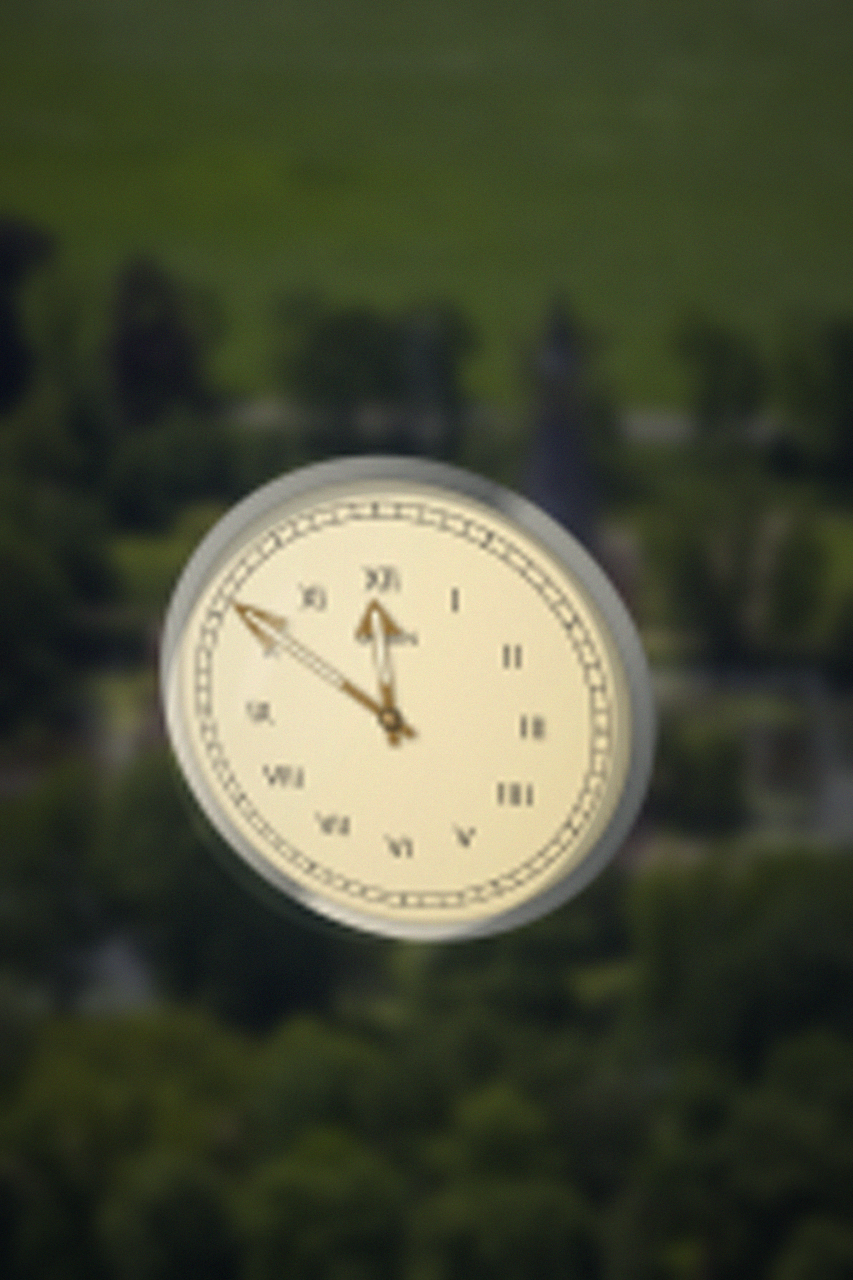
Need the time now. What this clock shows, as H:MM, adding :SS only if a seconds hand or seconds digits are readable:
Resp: 11:51
